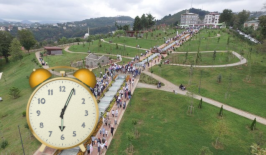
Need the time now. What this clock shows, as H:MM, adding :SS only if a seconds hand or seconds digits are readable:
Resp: 6:04
